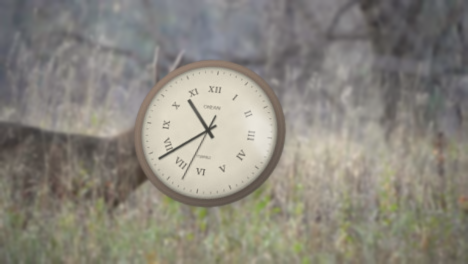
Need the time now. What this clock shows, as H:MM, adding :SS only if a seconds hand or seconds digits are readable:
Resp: 10:38:33
